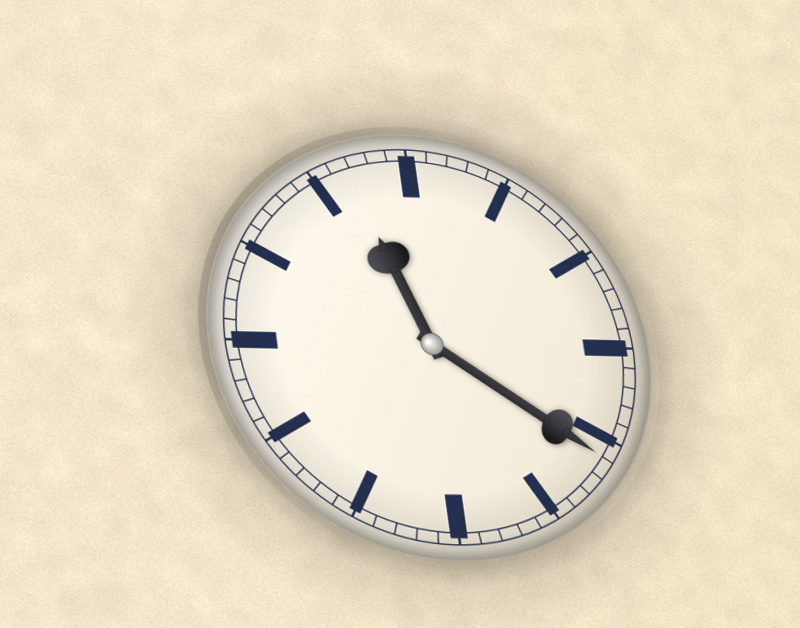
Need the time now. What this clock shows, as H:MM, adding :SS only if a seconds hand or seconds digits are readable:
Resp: 11:21
